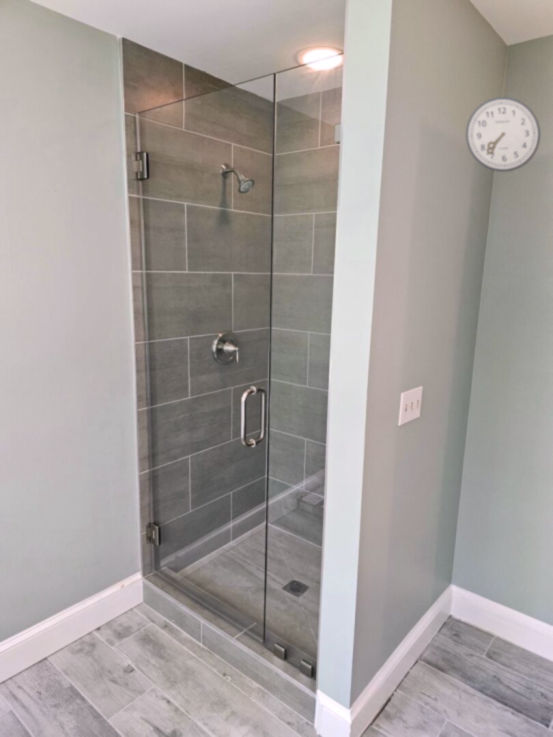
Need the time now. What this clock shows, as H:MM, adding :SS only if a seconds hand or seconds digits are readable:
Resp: 7:37
